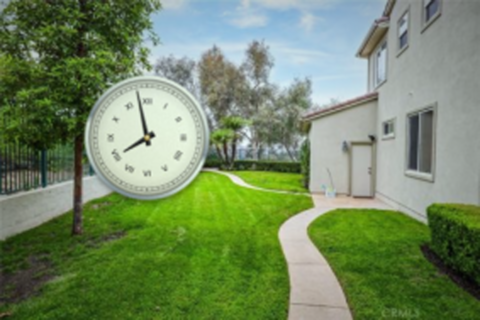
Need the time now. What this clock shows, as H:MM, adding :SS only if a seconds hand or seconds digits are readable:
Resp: 7:58
